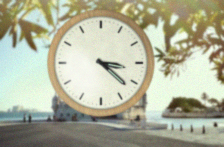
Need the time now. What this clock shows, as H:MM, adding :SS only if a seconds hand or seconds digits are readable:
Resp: 3:22
